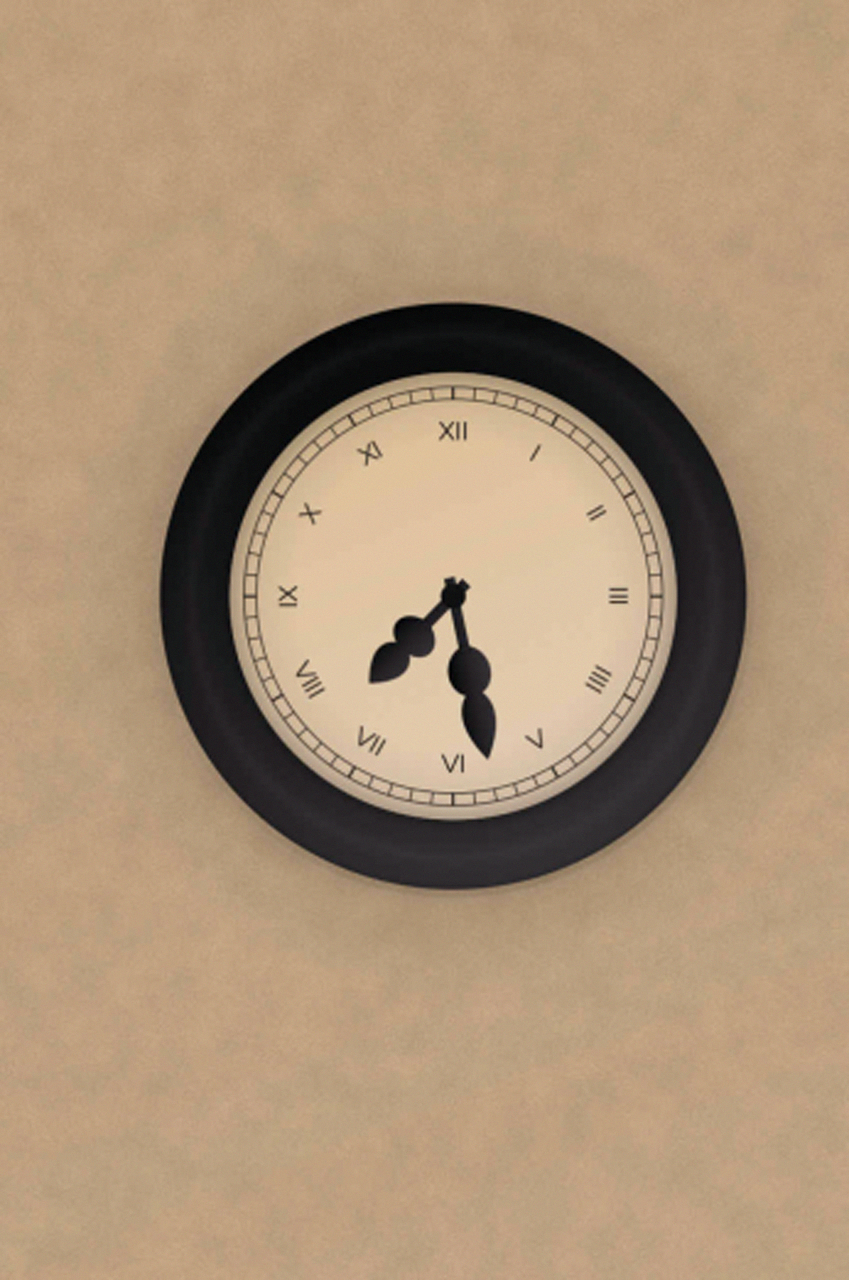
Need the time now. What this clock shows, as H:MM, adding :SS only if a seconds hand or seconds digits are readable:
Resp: 7:28
